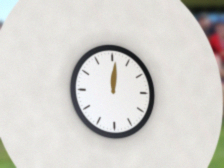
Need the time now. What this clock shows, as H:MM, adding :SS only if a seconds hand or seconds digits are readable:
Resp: 12:01
